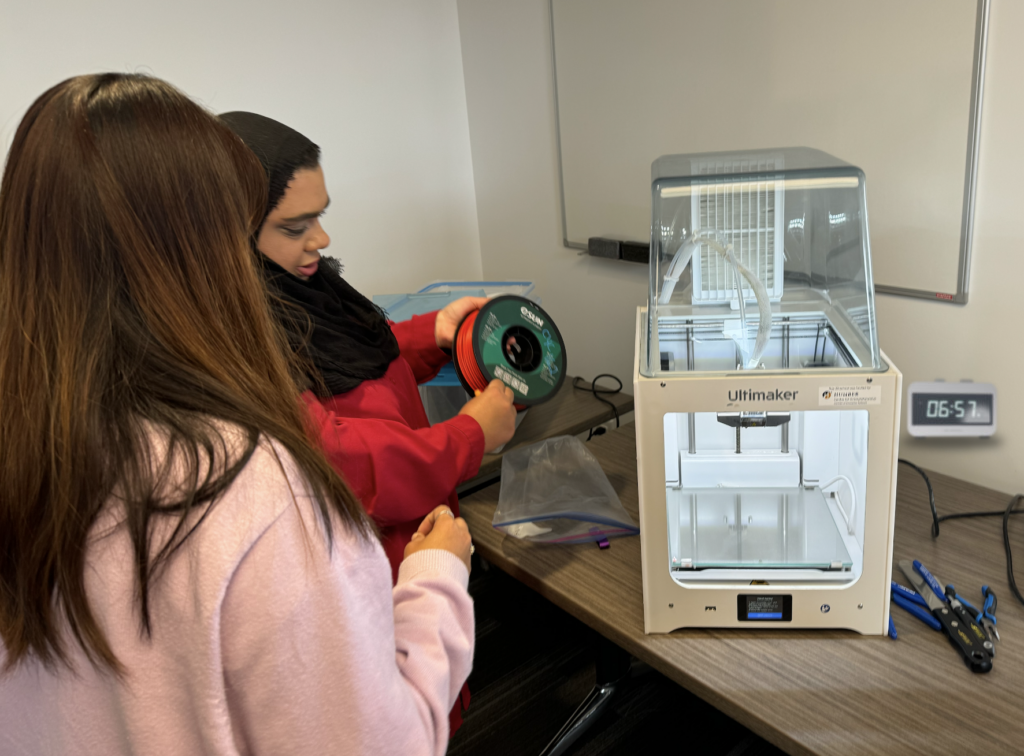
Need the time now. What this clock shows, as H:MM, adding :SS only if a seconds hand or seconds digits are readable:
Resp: 6:57
